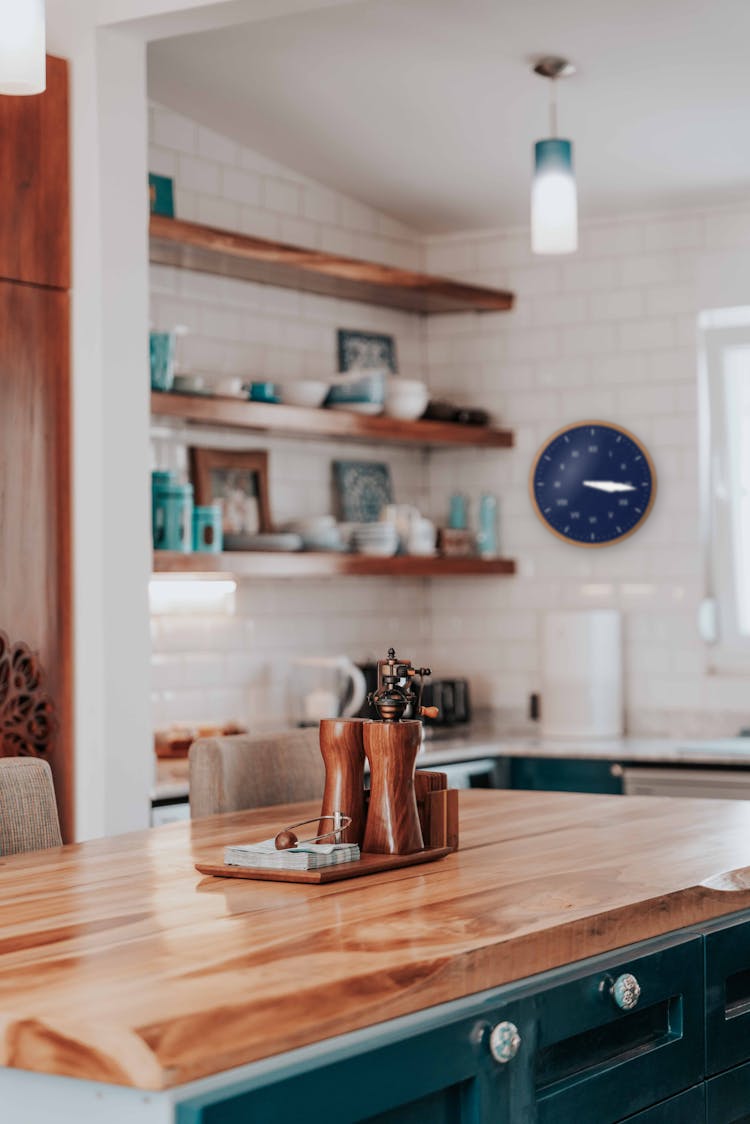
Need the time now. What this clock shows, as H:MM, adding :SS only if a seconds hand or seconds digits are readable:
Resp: 3:16
